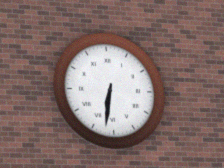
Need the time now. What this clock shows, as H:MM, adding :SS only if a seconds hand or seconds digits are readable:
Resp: 6:32
